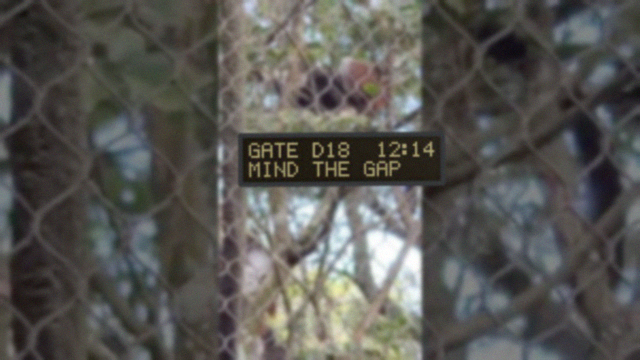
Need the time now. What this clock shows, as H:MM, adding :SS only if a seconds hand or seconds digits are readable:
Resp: 12:14
